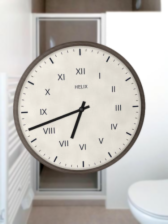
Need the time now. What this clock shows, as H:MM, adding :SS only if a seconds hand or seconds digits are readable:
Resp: 6:42
